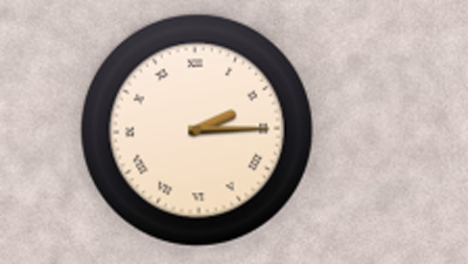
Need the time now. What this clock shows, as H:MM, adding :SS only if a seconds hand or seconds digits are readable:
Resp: 2:15
